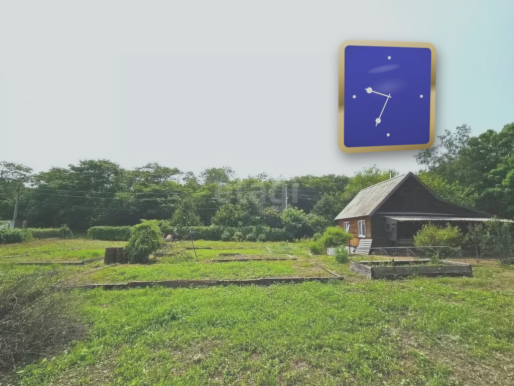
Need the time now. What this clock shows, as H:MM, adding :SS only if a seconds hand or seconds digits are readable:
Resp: 9:34
